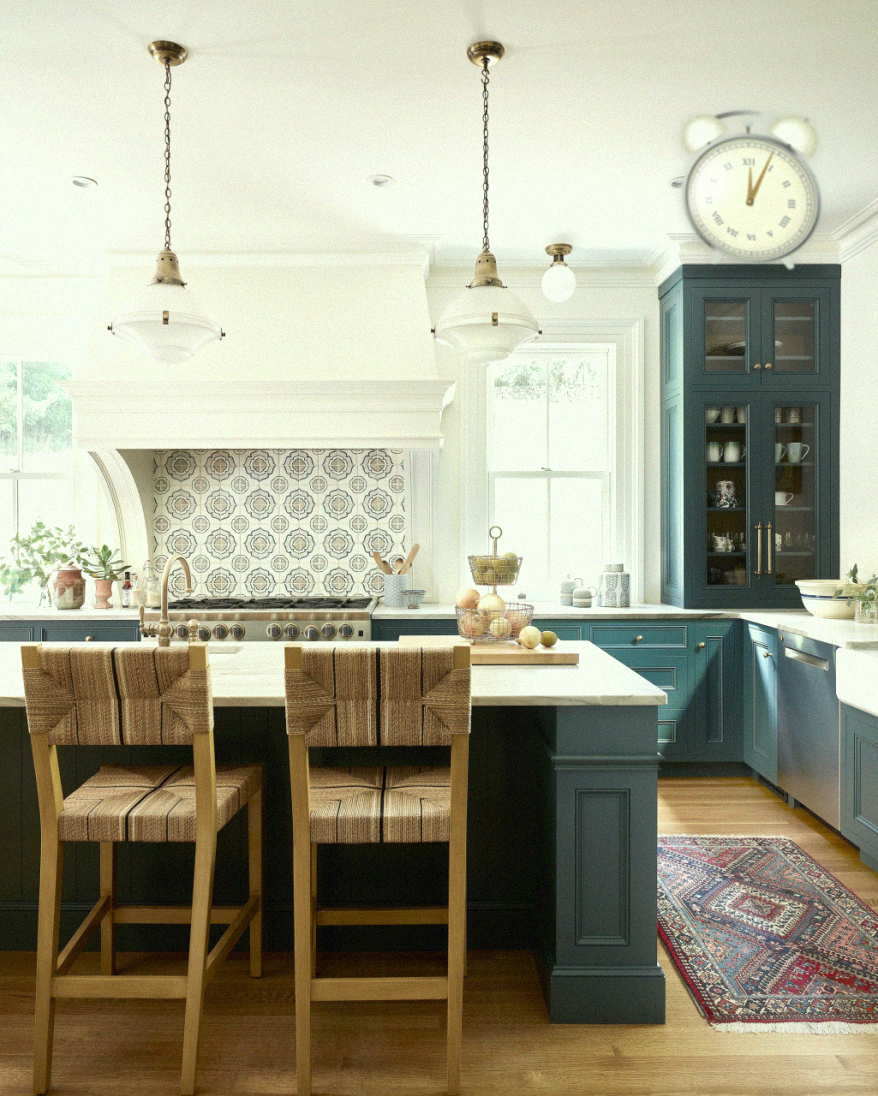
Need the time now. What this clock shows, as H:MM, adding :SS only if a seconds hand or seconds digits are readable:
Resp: 12:04
